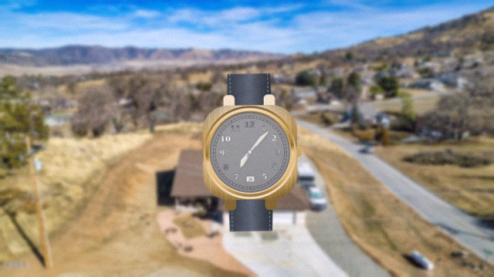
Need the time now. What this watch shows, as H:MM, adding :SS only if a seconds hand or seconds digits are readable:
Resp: 7:07
